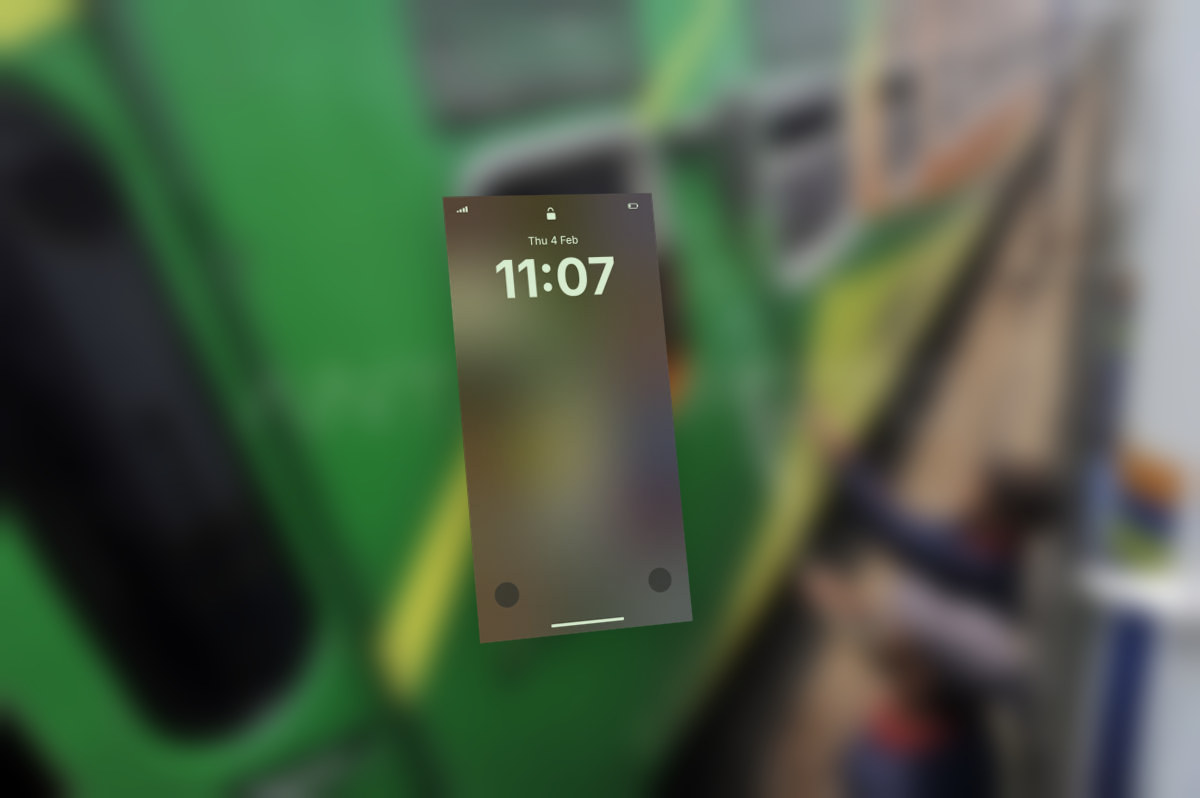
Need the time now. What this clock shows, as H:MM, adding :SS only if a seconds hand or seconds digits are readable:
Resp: 11:07
